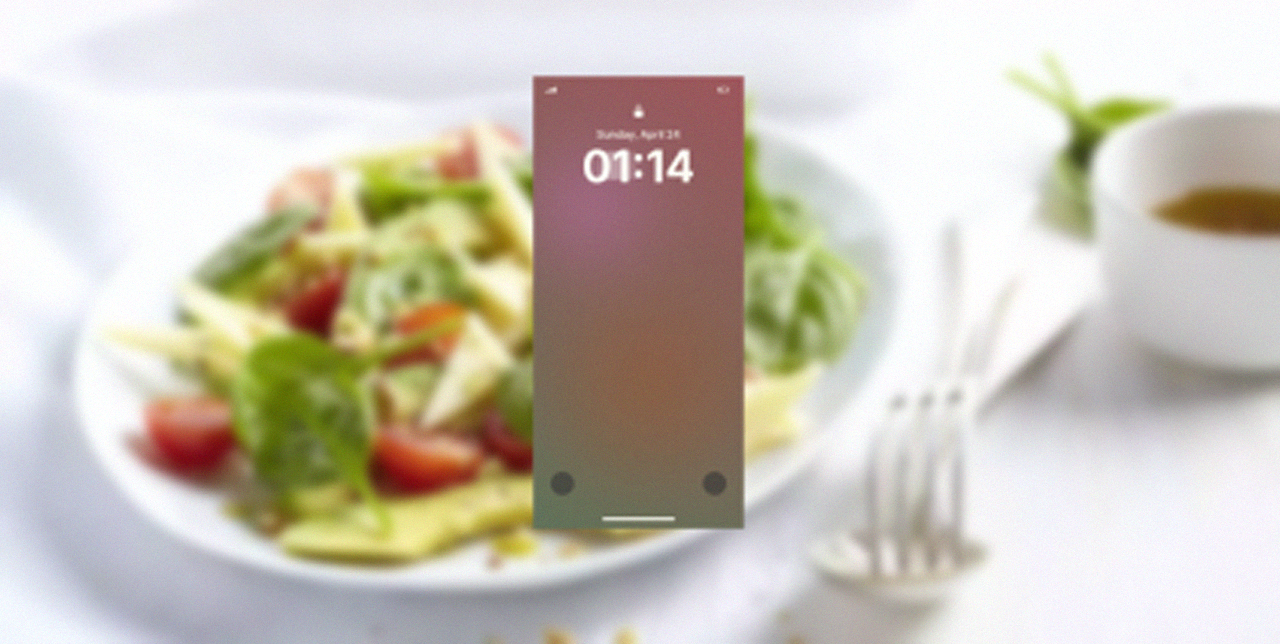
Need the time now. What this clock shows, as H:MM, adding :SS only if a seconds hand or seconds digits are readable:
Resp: 1:14
